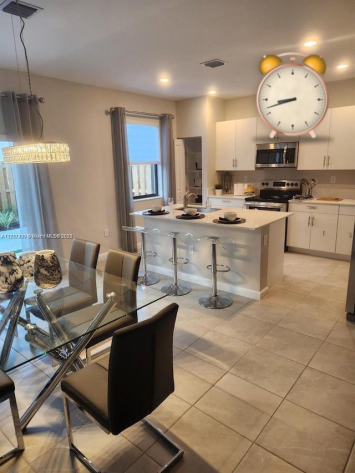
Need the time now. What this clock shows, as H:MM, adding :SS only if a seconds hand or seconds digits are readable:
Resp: 8:42
